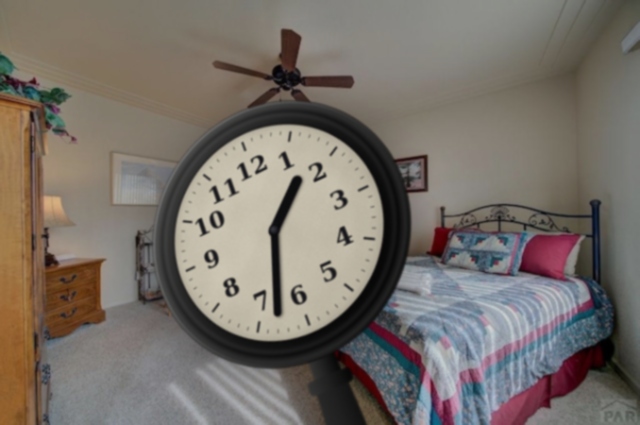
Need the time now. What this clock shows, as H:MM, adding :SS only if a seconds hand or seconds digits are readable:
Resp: 1:33
